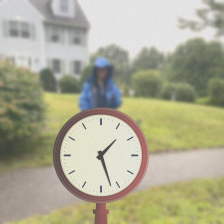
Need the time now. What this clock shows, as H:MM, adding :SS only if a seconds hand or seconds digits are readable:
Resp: 1:27
